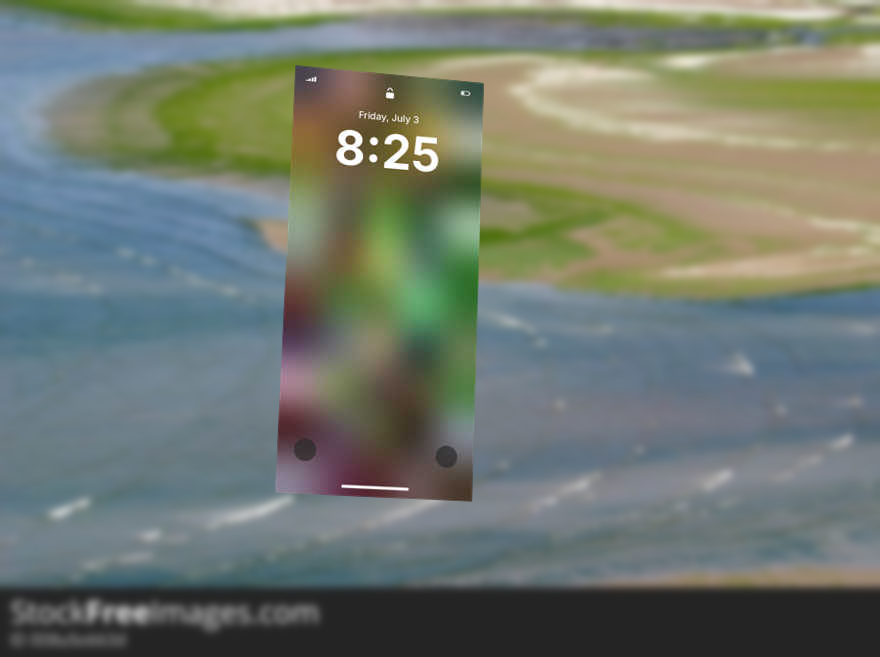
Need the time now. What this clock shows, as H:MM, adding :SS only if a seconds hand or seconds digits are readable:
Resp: 8:25
